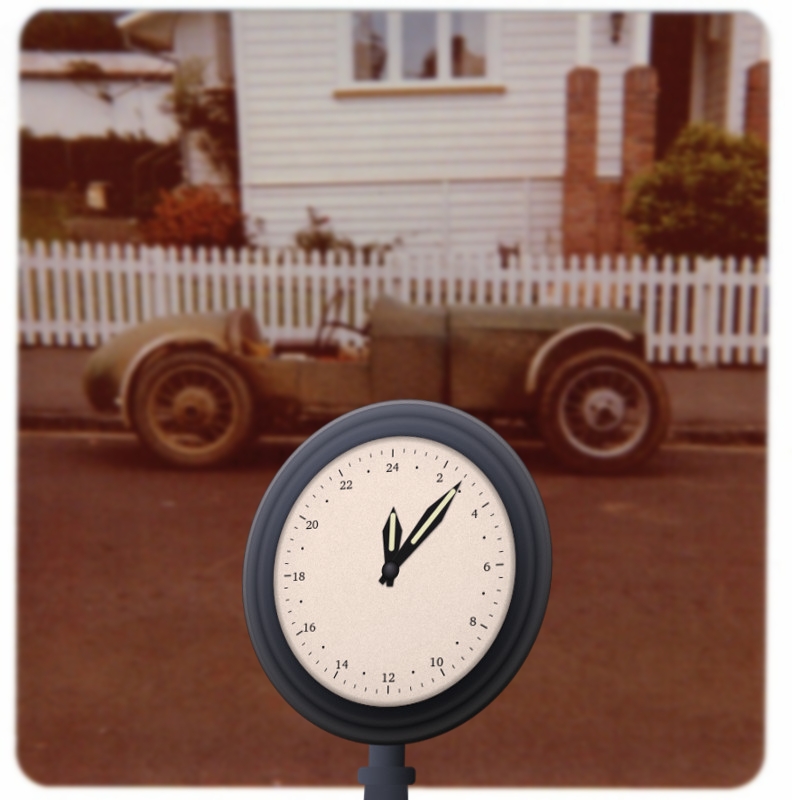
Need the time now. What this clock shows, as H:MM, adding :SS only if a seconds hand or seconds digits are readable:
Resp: 0:07
